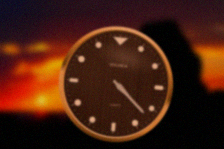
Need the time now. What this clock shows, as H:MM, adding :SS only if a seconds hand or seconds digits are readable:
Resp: 4:22
